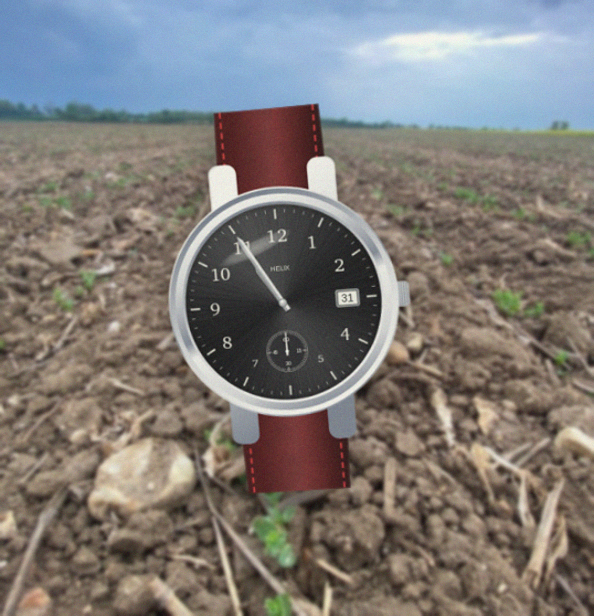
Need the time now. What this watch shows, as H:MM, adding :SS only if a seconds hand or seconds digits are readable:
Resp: 10:55
